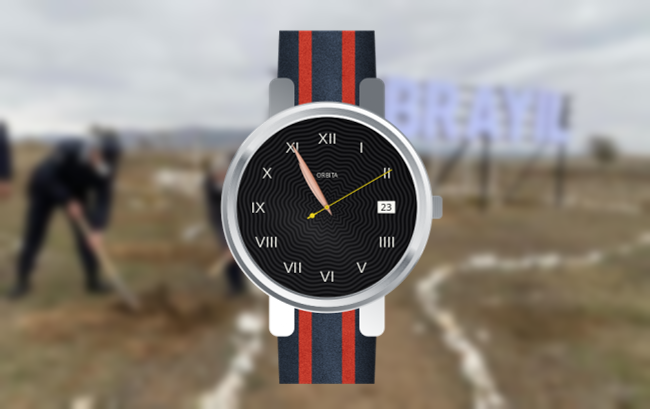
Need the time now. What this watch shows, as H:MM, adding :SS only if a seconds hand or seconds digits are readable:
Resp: 10:55:10
